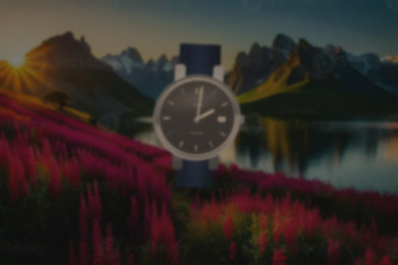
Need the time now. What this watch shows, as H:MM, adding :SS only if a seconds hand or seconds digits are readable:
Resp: 2:01
